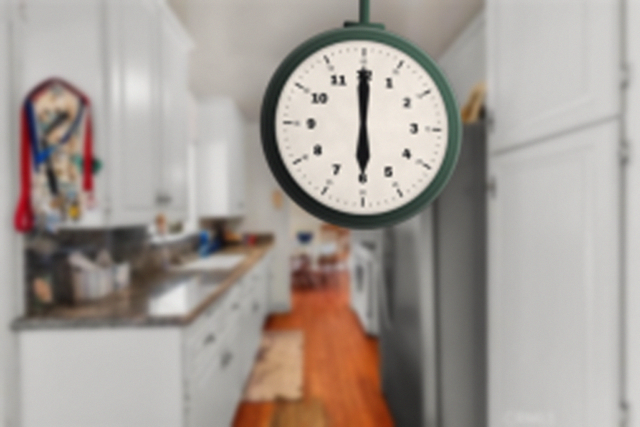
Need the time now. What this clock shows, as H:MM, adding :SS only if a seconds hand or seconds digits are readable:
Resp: 6:00
